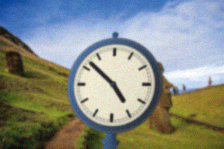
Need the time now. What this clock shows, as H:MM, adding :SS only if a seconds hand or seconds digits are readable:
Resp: 4:52
